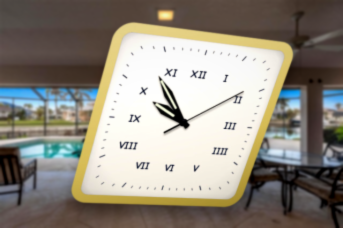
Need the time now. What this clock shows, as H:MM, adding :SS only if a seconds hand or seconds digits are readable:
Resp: 9:53:09
